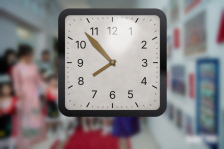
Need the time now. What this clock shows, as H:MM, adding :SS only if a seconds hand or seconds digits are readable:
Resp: 7:53
